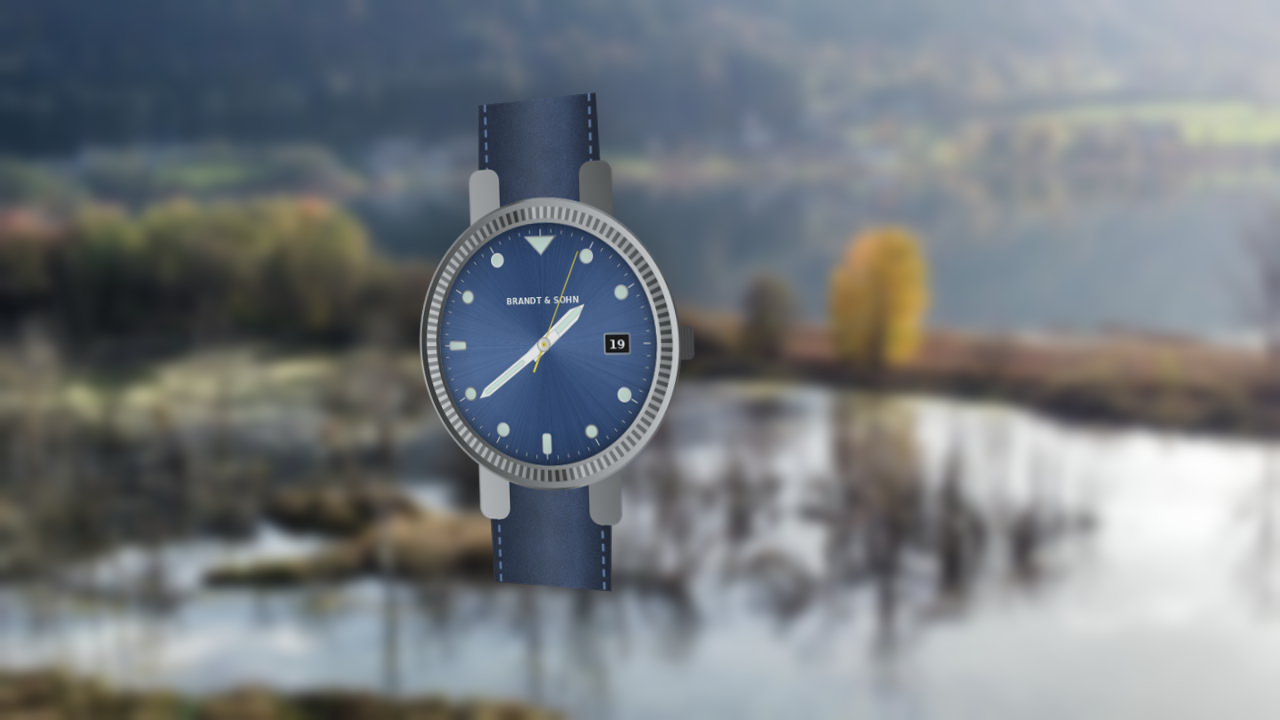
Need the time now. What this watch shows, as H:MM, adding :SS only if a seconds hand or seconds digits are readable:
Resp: 1:39:04
